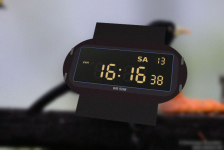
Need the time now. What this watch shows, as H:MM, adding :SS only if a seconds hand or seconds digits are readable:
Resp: 16:16:38
